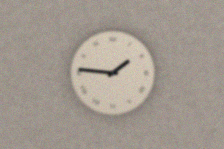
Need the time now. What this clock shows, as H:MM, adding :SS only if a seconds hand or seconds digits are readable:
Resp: 1:46
